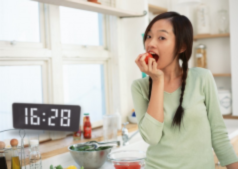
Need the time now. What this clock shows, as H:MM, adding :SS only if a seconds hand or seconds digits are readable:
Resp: 16:28
